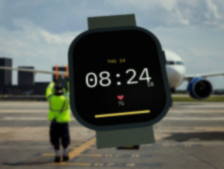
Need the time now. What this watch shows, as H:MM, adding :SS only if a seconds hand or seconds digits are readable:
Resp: 8:24
